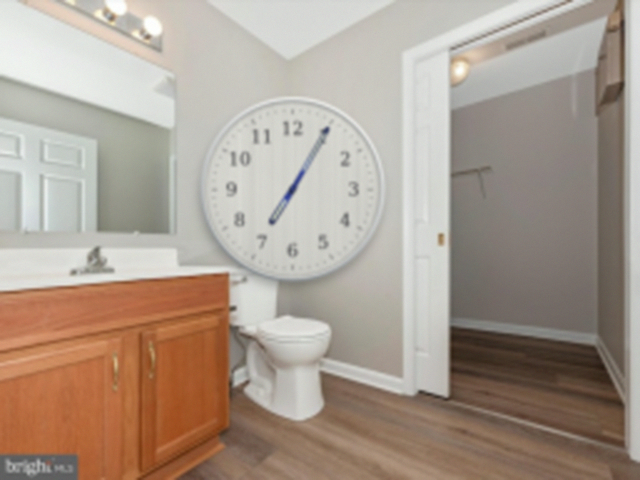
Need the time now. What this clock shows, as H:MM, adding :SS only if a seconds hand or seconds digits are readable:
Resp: 7:05
